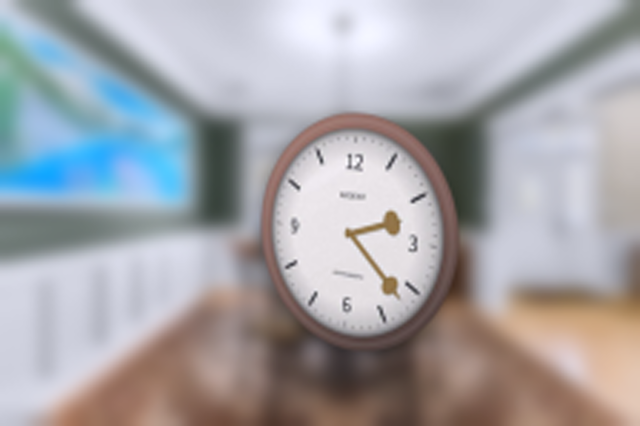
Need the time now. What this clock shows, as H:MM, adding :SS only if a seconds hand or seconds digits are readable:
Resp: 2:22
